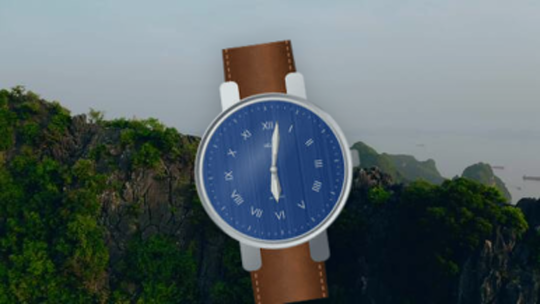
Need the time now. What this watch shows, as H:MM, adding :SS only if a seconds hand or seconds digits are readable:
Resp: 6:02
